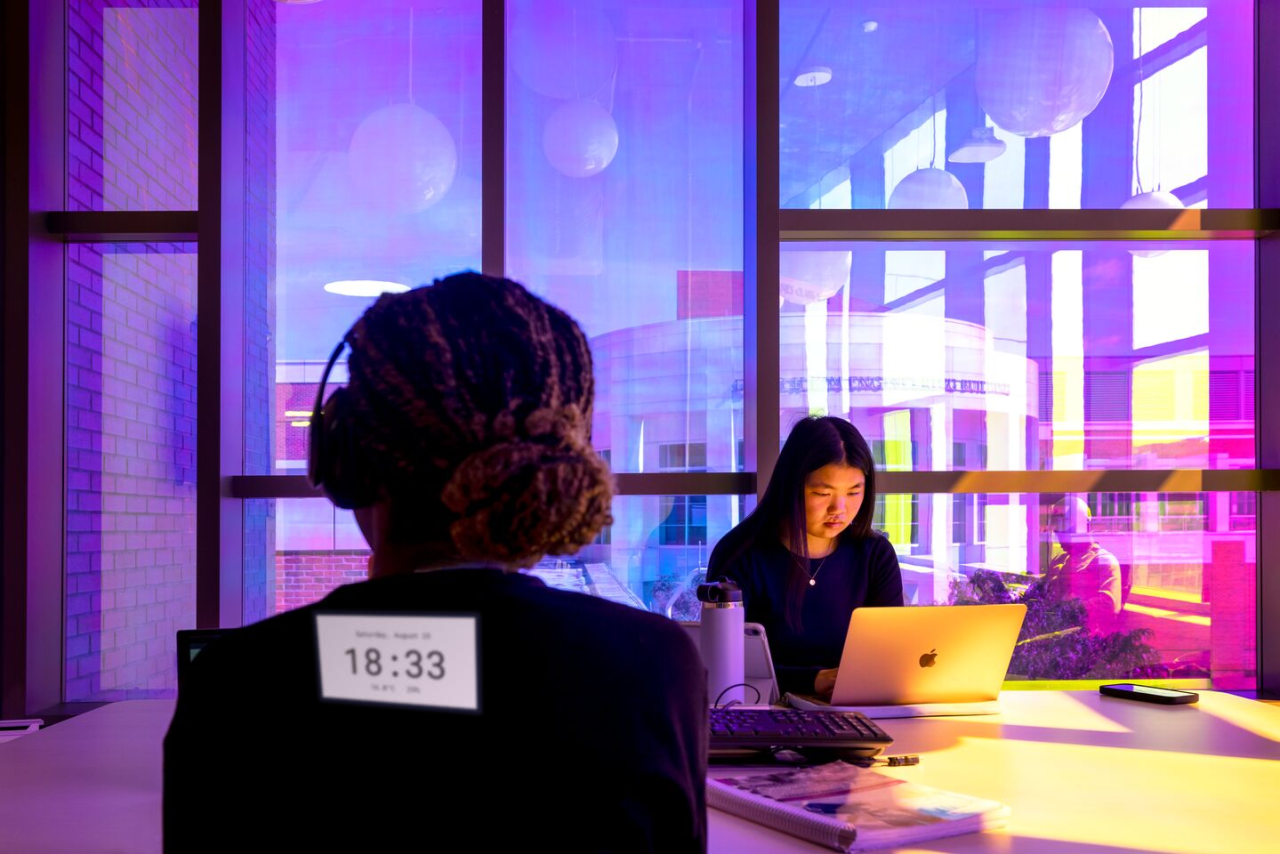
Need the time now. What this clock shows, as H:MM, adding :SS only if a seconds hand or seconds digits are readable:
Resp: 18:33
